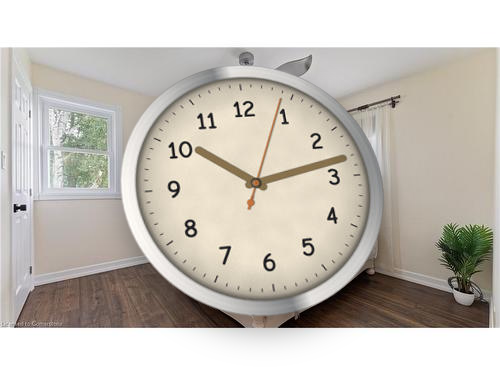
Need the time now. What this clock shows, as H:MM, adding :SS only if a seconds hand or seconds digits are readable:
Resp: 10:13:04
